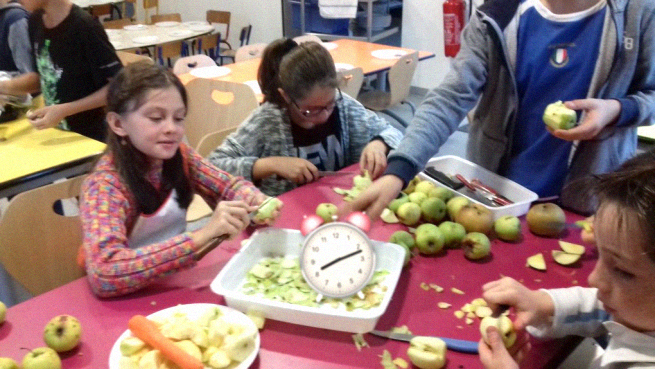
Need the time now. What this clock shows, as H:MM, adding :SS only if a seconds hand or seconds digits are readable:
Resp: 8:12
